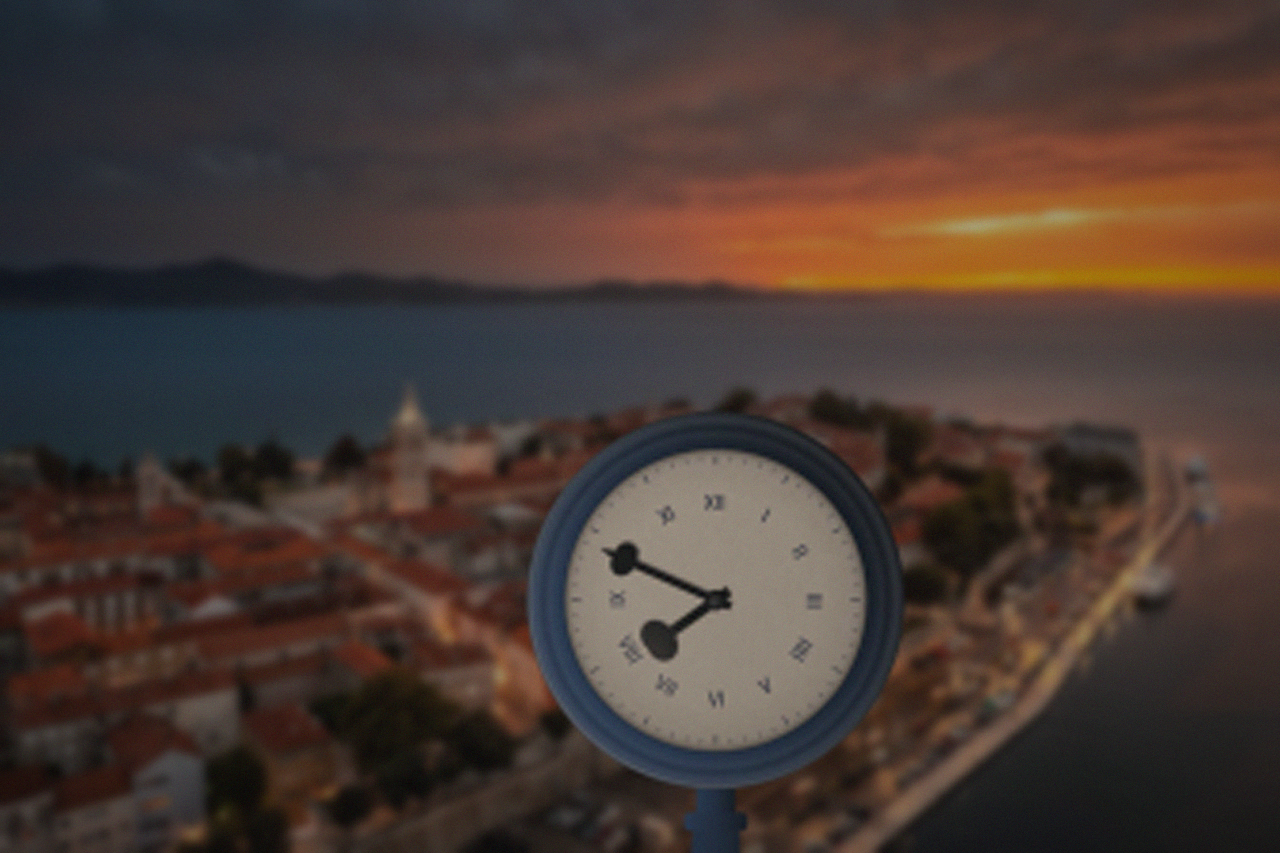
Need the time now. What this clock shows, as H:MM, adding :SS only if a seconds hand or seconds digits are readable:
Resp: 7:49
